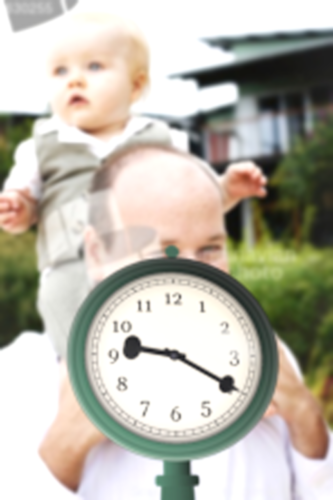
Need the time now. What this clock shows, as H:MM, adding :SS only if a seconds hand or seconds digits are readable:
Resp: 9:20
